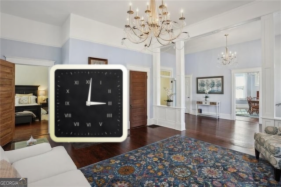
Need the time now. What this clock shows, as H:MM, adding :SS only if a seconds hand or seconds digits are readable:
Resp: 3:01
